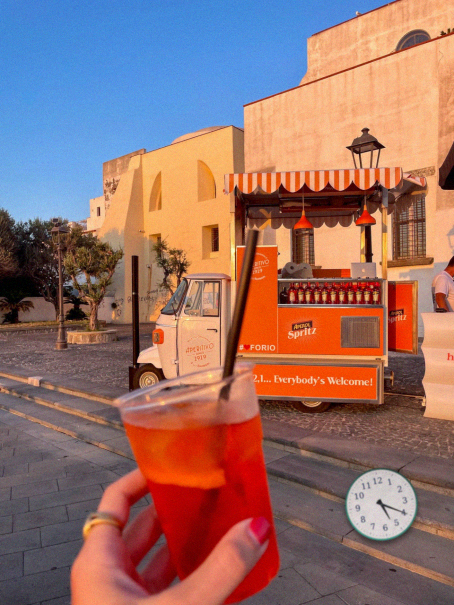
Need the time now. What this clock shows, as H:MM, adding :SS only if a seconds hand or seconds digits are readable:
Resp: 5:20
